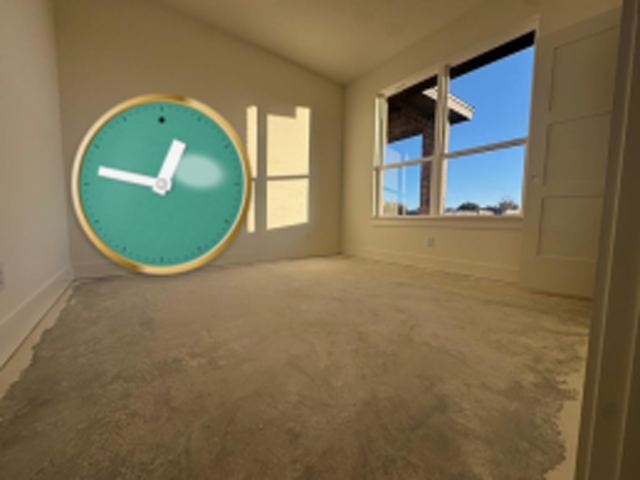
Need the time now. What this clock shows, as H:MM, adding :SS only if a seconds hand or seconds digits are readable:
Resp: 12:47
